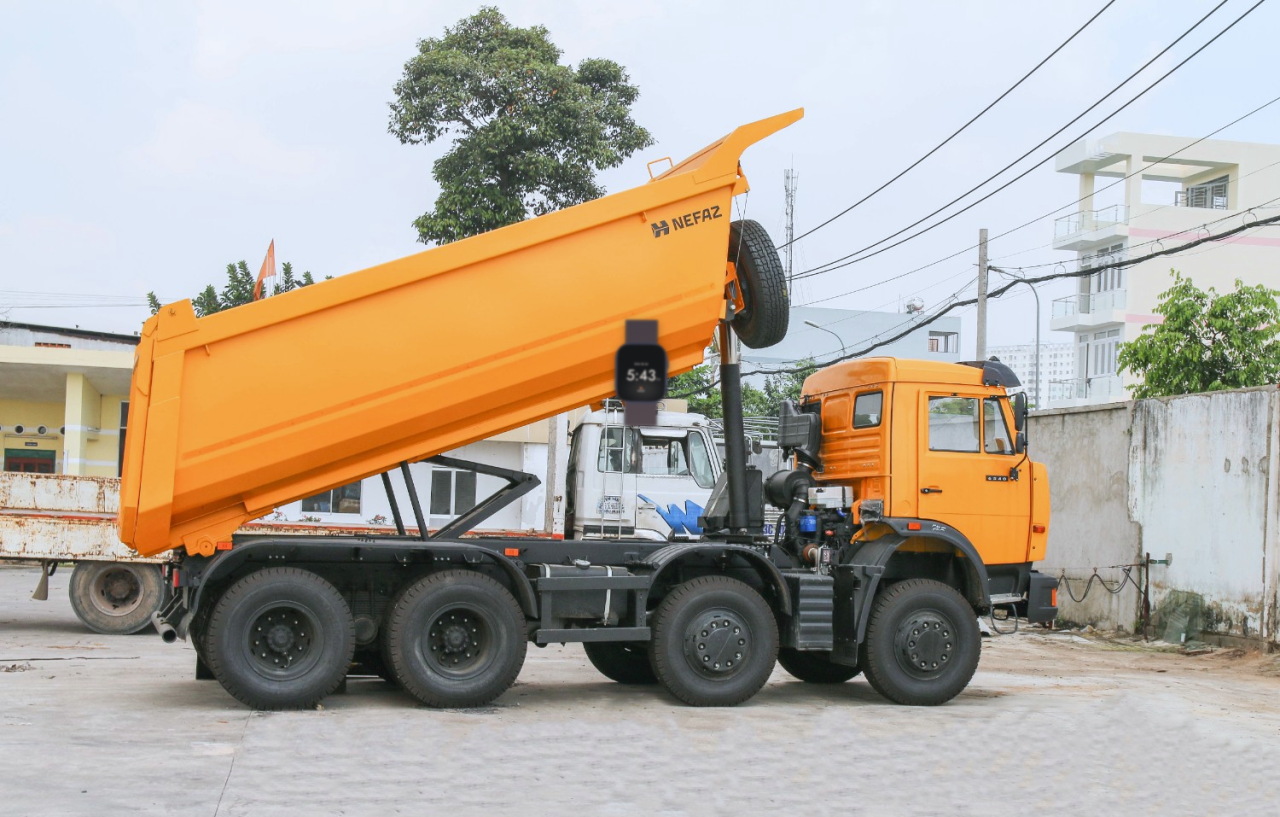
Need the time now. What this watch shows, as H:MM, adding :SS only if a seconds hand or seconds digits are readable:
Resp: 5:43
